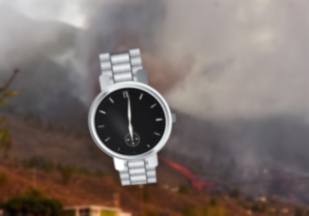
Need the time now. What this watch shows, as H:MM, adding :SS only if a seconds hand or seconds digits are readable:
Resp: 6:01
